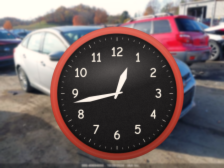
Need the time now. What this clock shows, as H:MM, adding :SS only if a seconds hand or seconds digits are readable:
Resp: 12:43
